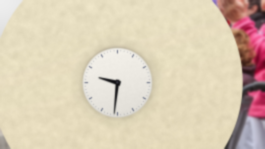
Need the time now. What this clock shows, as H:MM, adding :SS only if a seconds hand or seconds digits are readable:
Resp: 9:31
